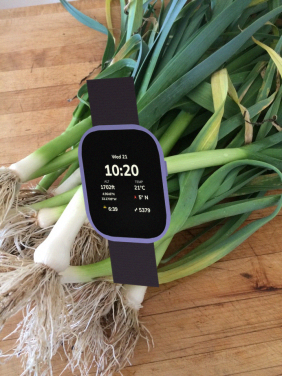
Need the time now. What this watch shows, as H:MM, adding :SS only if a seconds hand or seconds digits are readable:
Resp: 10:20
